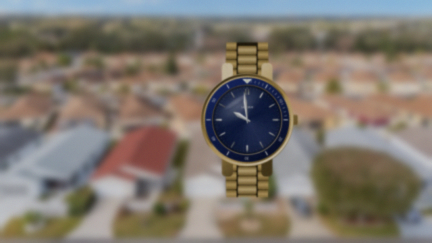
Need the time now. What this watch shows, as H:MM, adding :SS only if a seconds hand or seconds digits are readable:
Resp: 9:59
